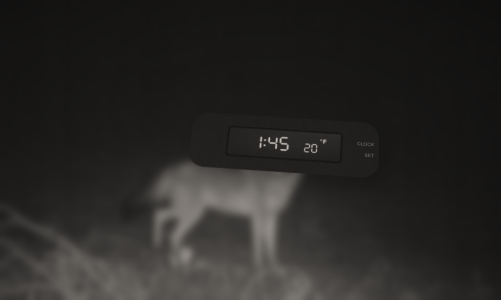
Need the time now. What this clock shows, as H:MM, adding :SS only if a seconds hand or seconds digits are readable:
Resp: 1:45
